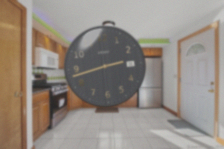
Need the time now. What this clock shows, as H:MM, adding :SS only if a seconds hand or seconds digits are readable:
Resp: 2:43
